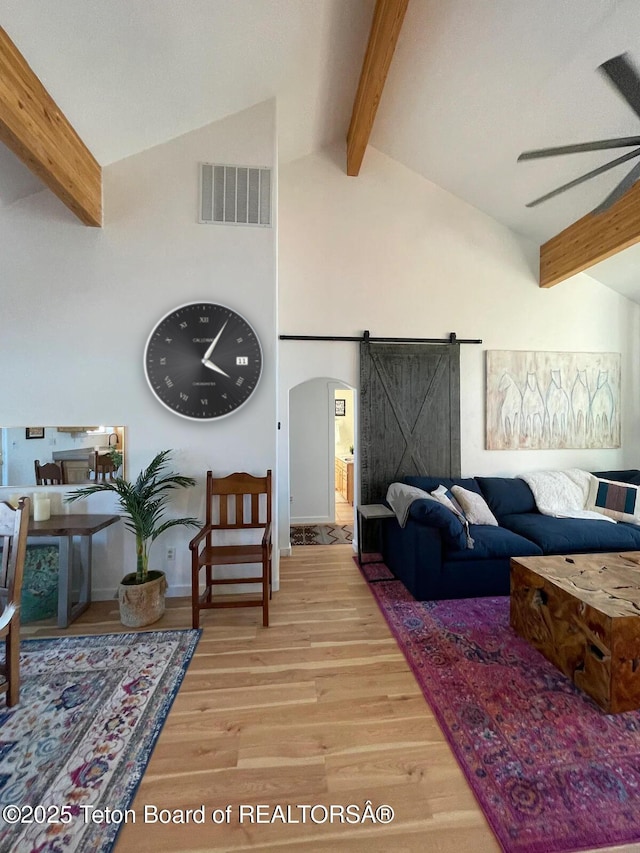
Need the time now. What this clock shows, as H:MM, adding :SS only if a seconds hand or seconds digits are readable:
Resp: 4:05
